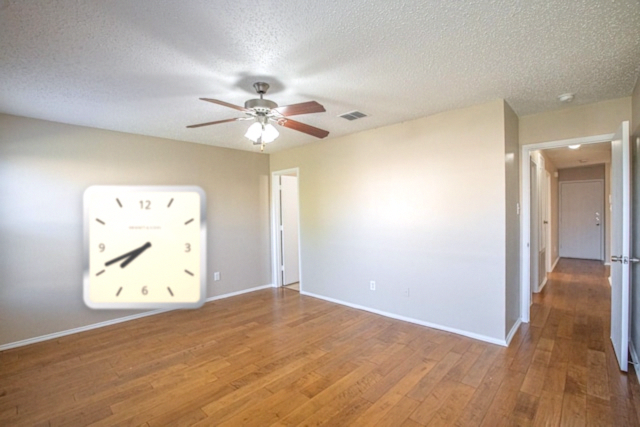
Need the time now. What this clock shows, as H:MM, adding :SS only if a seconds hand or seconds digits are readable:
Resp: 7:41
